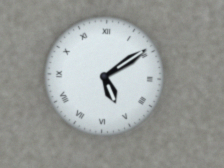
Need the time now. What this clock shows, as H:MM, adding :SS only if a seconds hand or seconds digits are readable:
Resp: 5:09
